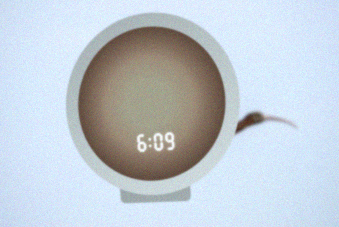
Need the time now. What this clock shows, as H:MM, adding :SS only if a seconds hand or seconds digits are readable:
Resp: 6:09
